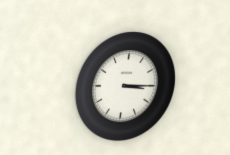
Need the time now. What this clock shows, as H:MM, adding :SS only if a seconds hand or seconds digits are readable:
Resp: 3:15
